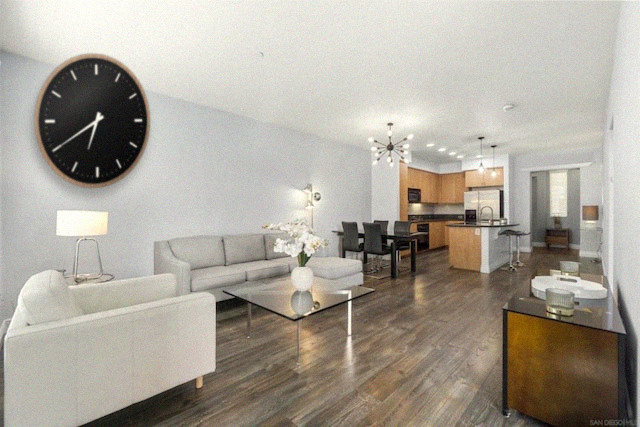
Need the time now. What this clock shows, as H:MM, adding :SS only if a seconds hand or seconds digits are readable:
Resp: 6:40
